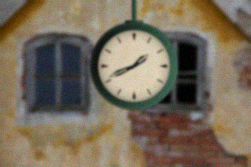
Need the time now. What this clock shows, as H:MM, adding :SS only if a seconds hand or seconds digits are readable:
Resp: 1:41
